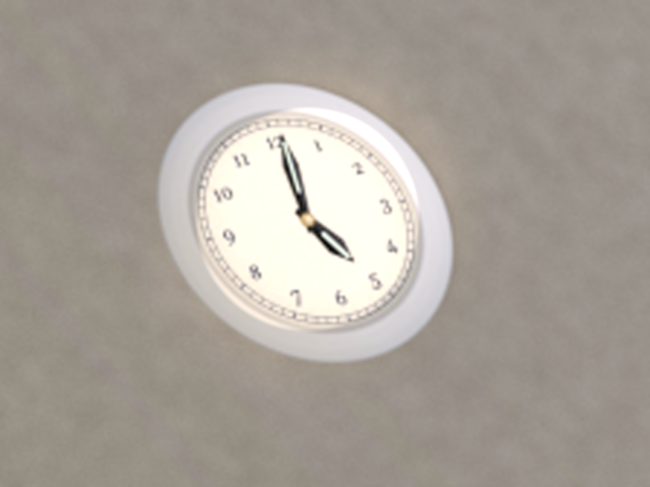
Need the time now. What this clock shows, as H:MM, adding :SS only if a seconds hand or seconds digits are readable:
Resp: 5:01
